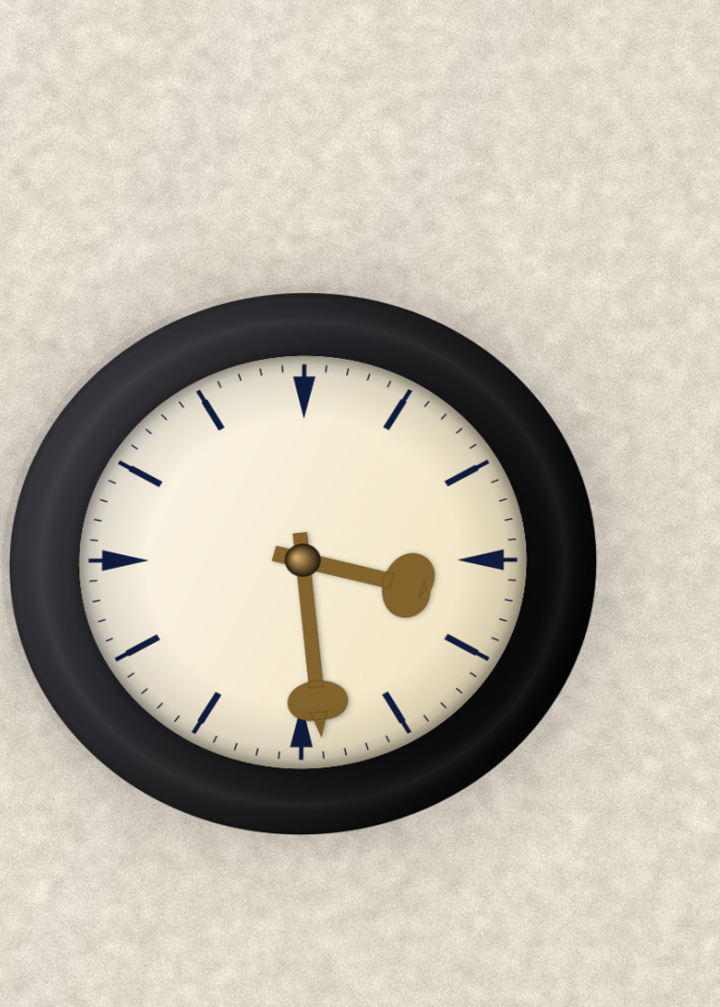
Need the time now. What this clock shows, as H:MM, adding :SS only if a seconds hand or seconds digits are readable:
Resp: 3:29
